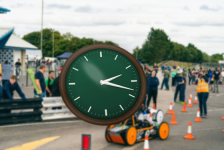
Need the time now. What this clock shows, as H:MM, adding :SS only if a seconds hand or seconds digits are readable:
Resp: 2:18
